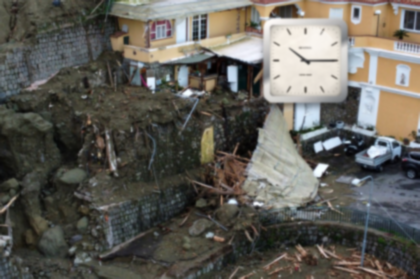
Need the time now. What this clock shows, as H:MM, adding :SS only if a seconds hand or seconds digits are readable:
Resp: 10:15
